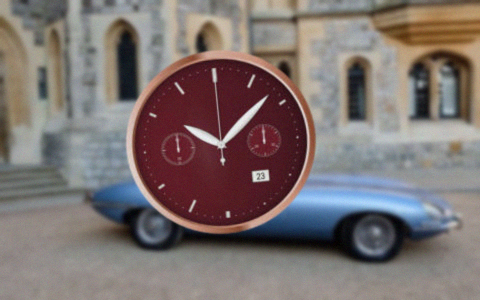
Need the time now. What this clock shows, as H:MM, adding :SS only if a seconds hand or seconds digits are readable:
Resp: 10:08
